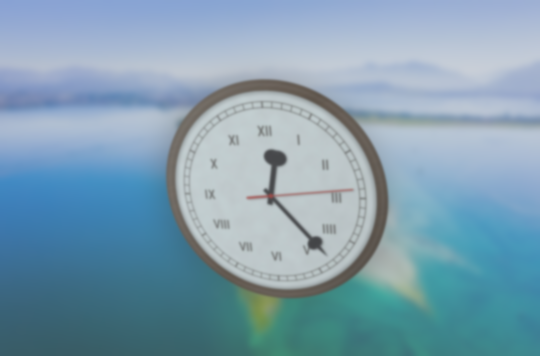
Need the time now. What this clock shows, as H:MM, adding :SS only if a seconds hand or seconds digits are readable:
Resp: 12:23:14
